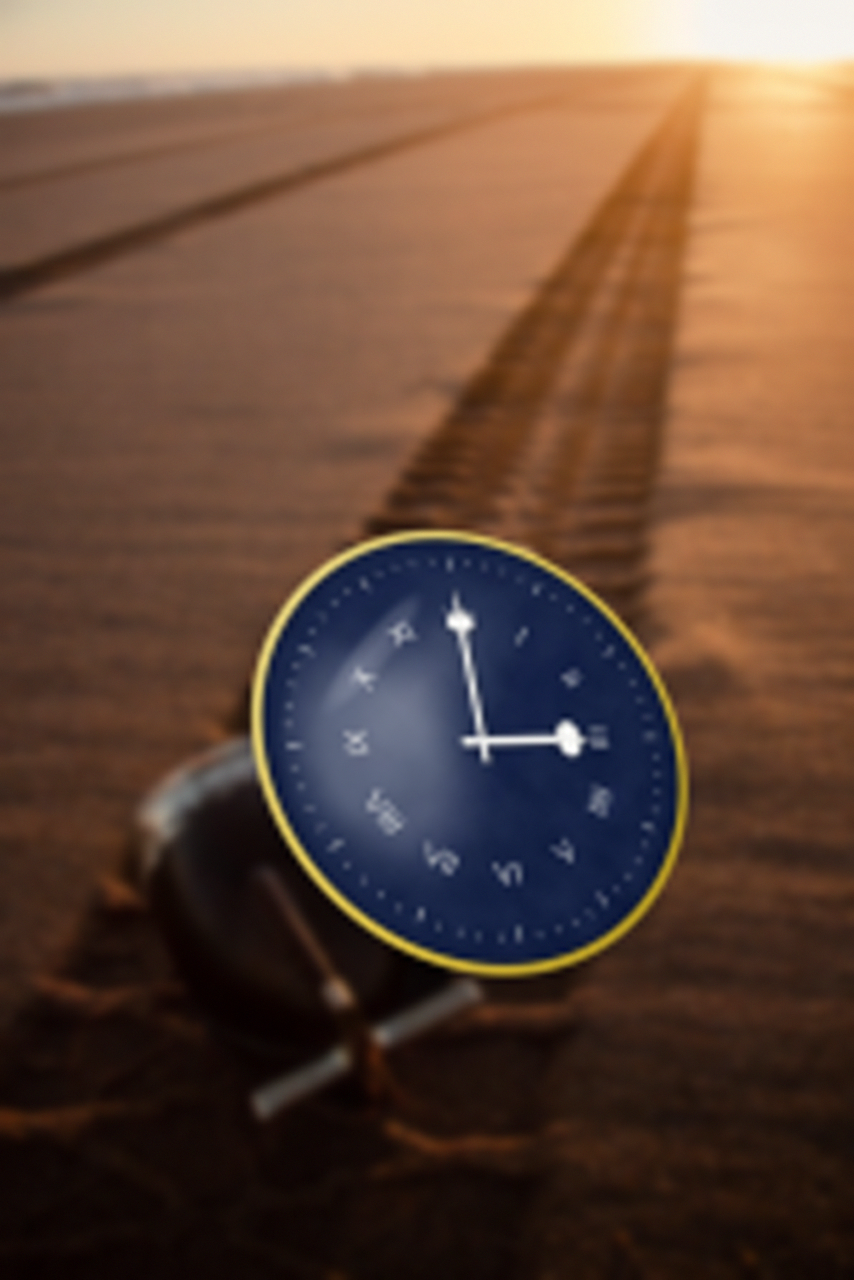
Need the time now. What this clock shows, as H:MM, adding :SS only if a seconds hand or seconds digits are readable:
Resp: 3:00
